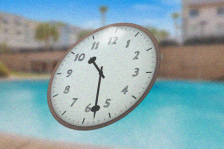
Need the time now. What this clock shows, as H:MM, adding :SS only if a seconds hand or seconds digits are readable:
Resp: 10:28
